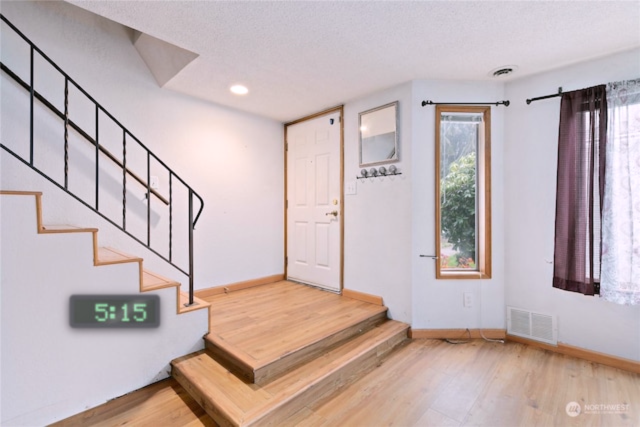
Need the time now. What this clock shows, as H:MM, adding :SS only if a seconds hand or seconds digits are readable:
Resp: 5:15
